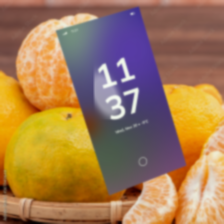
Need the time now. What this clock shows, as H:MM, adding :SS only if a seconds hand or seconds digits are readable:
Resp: 11:37
